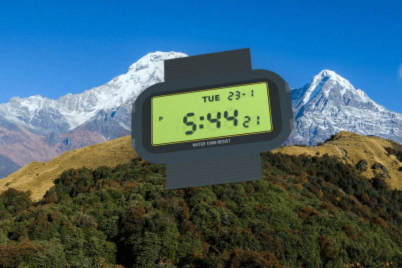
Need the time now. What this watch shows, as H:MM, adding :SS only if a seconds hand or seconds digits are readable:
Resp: 5:44:21
